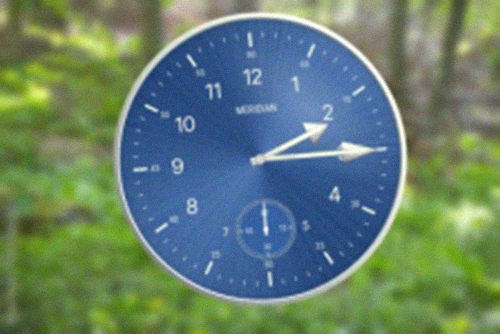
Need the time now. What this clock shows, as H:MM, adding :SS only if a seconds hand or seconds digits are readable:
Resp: 2:15
